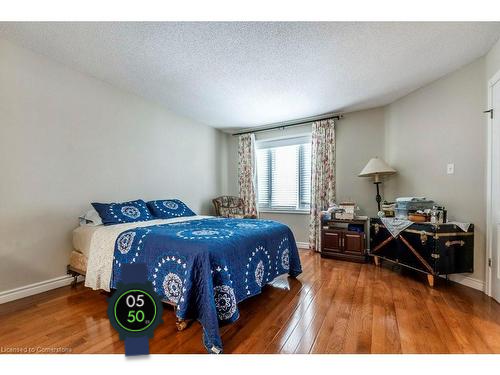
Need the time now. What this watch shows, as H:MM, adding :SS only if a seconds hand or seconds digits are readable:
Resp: 5:50
